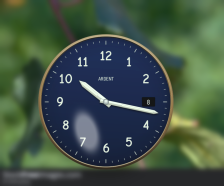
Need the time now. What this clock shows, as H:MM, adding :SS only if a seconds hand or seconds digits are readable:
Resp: 10:17
